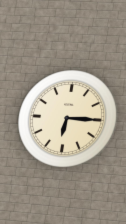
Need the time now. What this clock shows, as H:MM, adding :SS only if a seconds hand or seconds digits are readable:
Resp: 6:15
